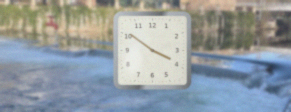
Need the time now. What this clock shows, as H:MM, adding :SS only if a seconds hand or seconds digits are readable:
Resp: 3:51
